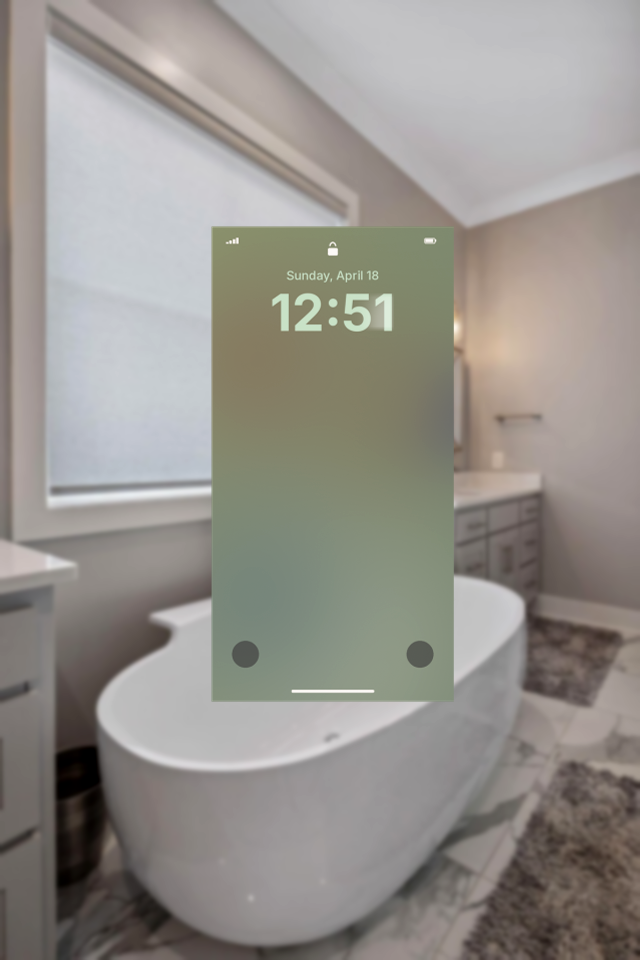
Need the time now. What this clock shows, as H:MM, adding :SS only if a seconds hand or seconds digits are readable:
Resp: 12:51
